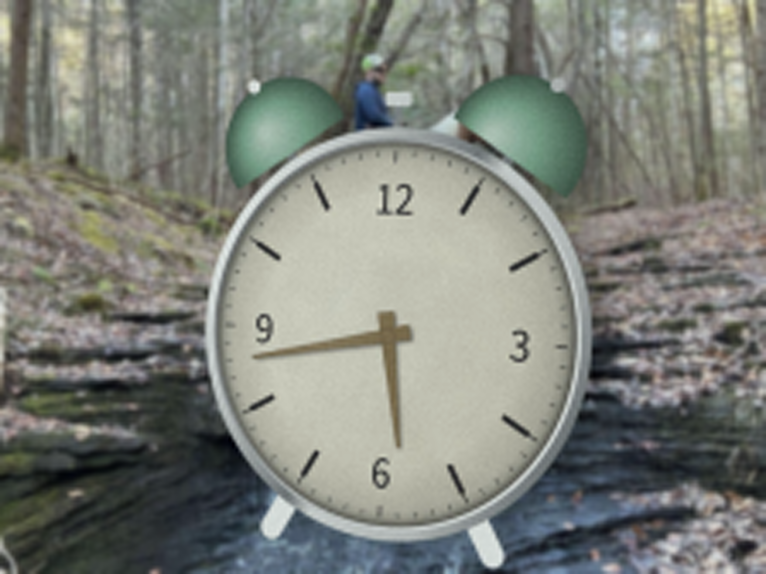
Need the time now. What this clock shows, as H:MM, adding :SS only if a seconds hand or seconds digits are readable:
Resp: 5:43
